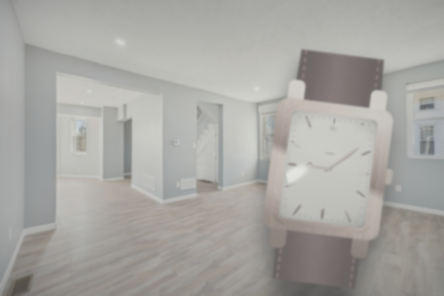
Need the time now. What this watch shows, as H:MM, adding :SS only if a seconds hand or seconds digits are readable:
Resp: 9:08
